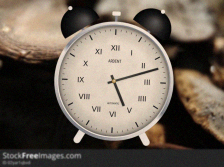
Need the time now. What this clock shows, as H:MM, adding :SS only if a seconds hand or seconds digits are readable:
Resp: 5:12
